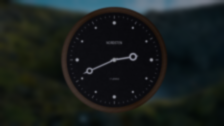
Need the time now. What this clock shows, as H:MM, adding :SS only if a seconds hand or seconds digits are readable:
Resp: 2:41
